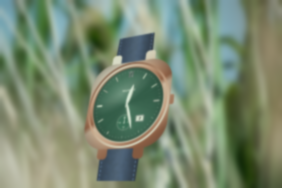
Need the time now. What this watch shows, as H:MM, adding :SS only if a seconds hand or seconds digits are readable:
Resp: 12:27
